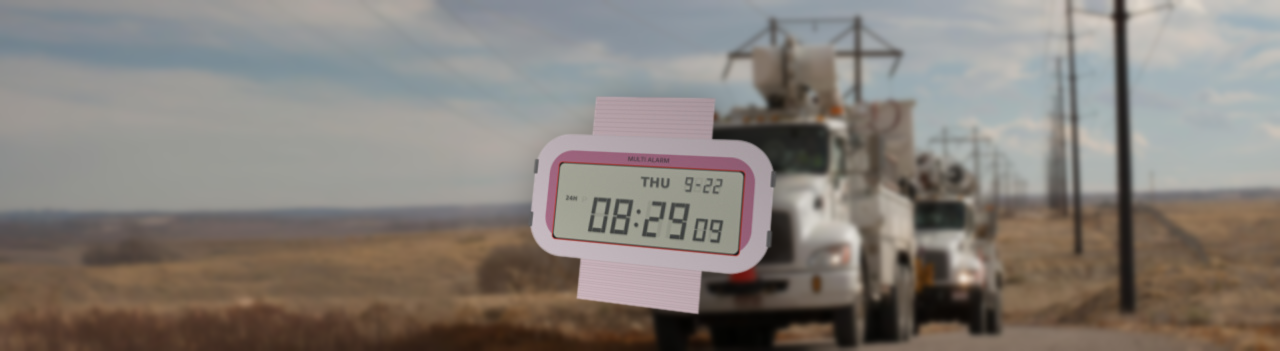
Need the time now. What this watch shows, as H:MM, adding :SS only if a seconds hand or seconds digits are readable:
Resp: 8:29:09
